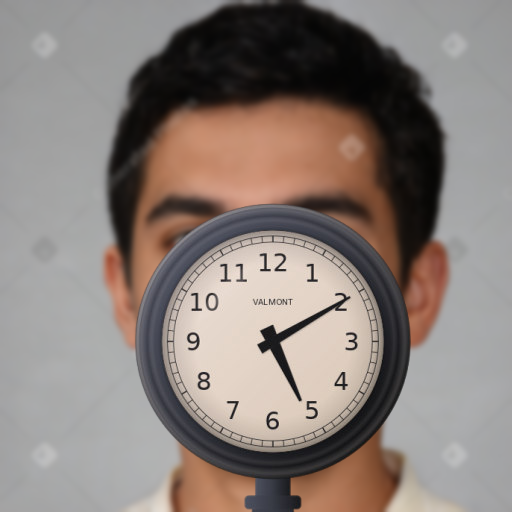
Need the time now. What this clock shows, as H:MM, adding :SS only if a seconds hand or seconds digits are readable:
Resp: 5:10
